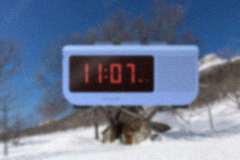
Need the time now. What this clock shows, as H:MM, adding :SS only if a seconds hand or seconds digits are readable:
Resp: 11:07
